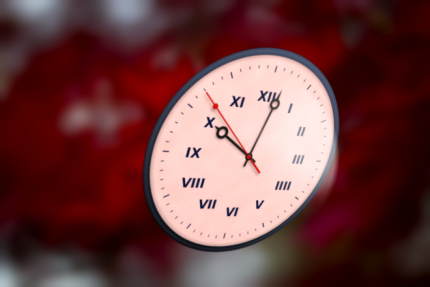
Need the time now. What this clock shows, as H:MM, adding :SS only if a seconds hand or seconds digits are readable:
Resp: 10:01:52
